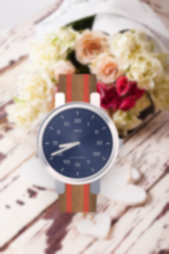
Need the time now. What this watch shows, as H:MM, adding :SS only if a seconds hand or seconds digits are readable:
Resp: 8:41
